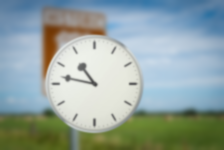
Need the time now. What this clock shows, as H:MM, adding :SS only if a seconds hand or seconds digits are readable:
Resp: 10:47
